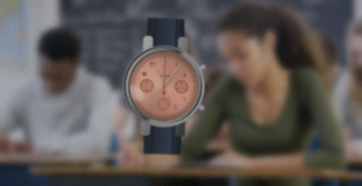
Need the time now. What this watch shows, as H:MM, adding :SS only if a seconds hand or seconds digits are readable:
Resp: 11:06
